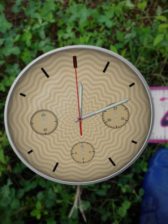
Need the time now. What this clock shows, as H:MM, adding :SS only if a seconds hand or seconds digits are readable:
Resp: 12:12
